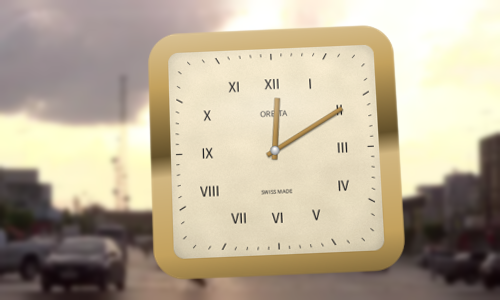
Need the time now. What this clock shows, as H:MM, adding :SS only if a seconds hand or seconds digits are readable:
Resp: 12:10
